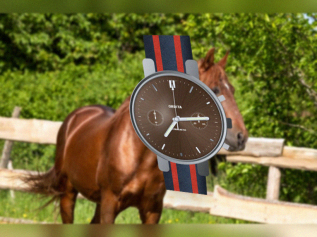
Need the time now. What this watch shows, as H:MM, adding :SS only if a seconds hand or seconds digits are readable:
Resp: 7:14
